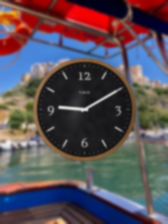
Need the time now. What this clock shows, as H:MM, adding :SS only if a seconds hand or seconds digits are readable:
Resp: 9:10
